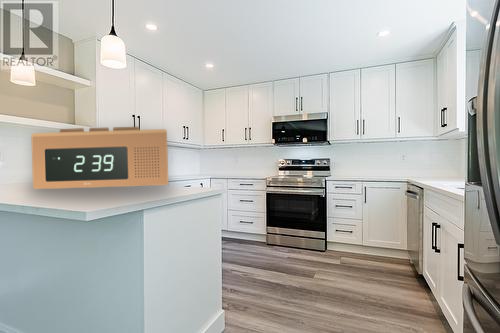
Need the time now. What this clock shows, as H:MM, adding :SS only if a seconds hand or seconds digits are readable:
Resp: 2:39
